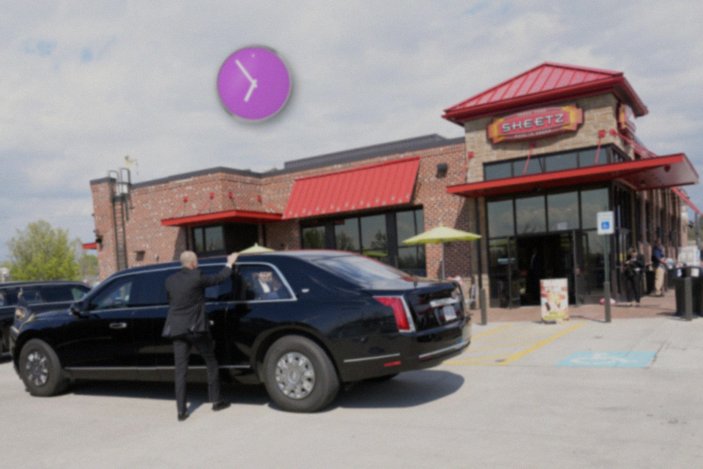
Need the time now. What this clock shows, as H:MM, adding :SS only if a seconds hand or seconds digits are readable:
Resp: 6:54
